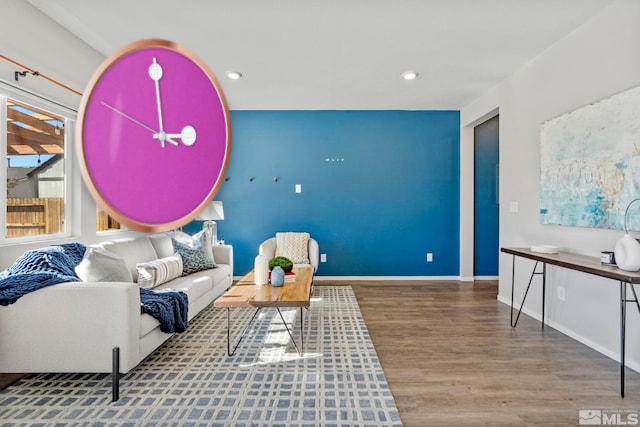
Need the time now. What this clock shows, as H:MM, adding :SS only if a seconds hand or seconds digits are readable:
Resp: 2:58:49
